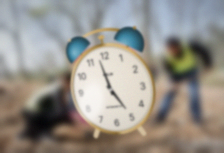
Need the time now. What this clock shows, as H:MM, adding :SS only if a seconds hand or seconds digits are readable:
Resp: 4:58
